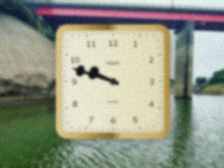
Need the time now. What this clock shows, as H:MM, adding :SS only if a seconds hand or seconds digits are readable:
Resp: 9:48
